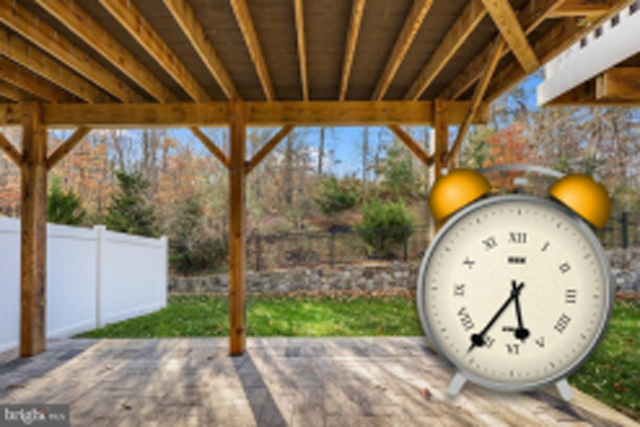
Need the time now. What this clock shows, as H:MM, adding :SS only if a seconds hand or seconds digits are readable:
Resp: 5:36
